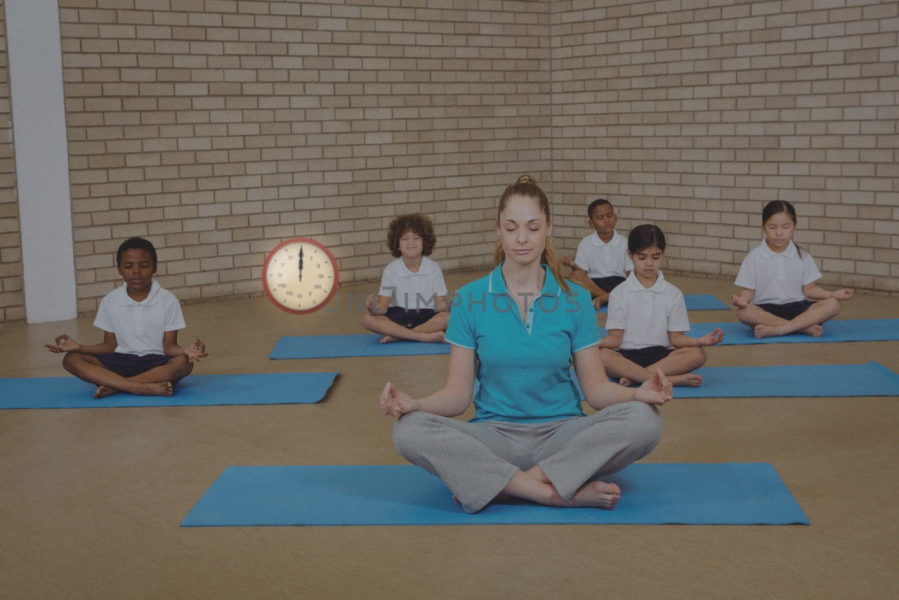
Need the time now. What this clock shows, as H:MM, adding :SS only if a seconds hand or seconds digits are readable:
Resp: 12:00
